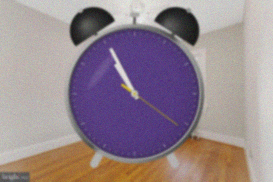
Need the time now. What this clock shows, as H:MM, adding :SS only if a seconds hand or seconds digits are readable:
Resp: 10:55:21
